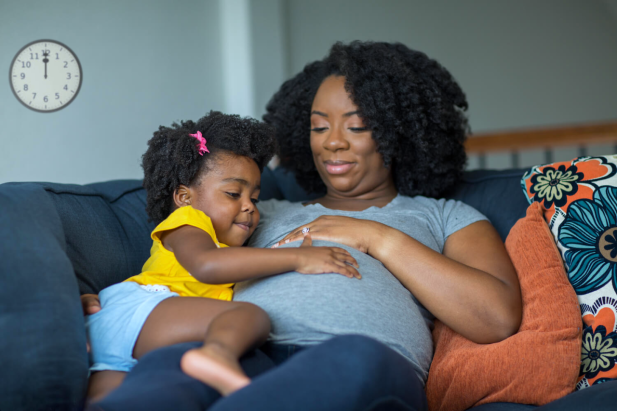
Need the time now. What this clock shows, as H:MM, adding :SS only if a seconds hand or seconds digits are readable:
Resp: 12:00
